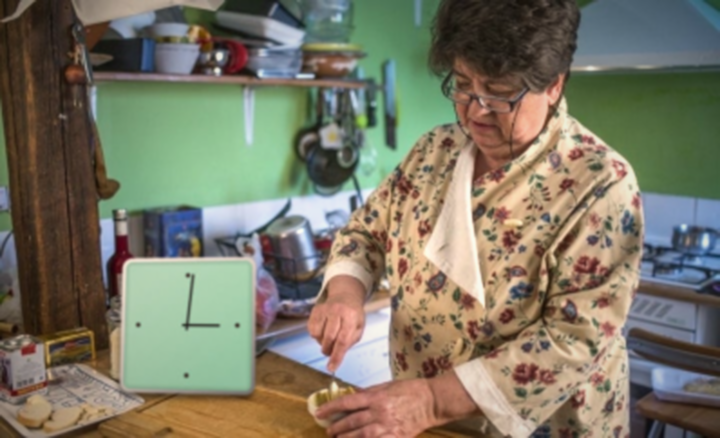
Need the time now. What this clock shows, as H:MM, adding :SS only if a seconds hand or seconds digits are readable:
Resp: 3:01
